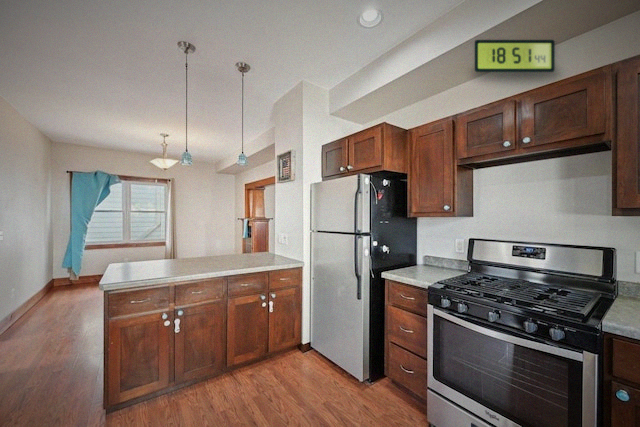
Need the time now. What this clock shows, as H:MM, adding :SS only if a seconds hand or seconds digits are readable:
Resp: 18:51
